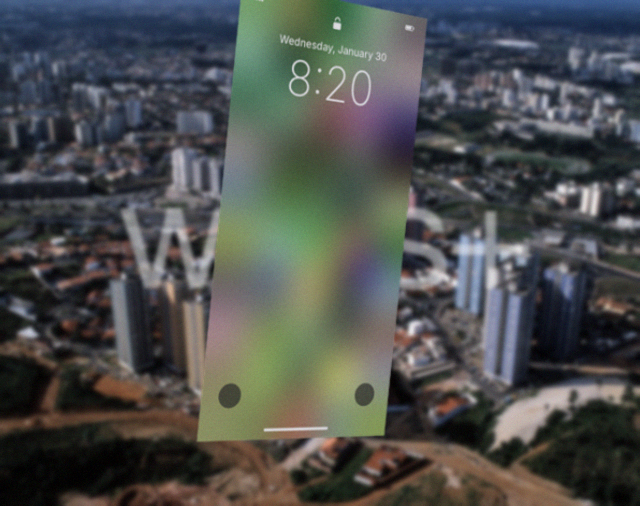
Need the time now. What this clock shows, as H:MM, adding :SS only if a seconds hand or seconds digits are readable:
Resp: 8:20
